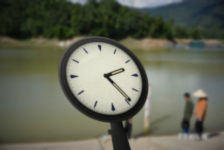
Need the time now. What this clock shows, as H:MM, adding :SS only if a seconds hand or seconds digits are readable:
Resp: 2:24
